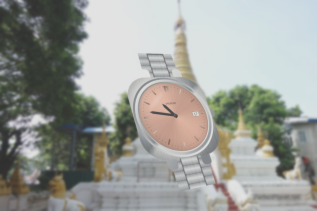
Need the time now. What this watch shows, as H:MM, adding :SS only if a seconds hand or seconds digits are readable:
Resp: 10:47
